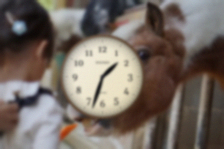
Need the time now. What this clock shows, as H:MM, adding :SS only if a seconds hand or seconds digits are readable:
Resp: 1:33
